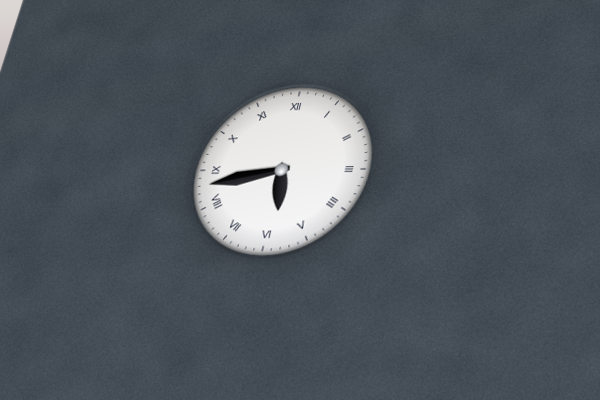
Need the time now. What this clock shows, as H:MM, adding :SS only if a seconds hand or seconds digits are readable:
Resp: 5:43
